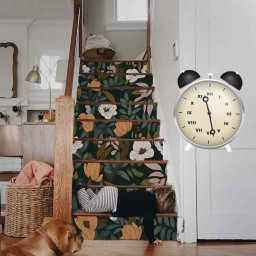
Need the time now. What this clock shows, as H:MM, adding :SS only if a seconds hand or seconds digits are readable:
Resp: 11:28
